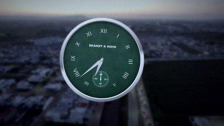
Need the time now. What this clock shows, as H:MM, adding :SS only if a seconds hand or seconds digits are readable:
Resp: 6:38
